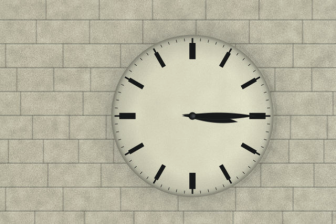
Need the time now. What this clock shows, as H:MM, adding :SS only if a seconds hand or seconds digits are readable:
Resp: 3:15
